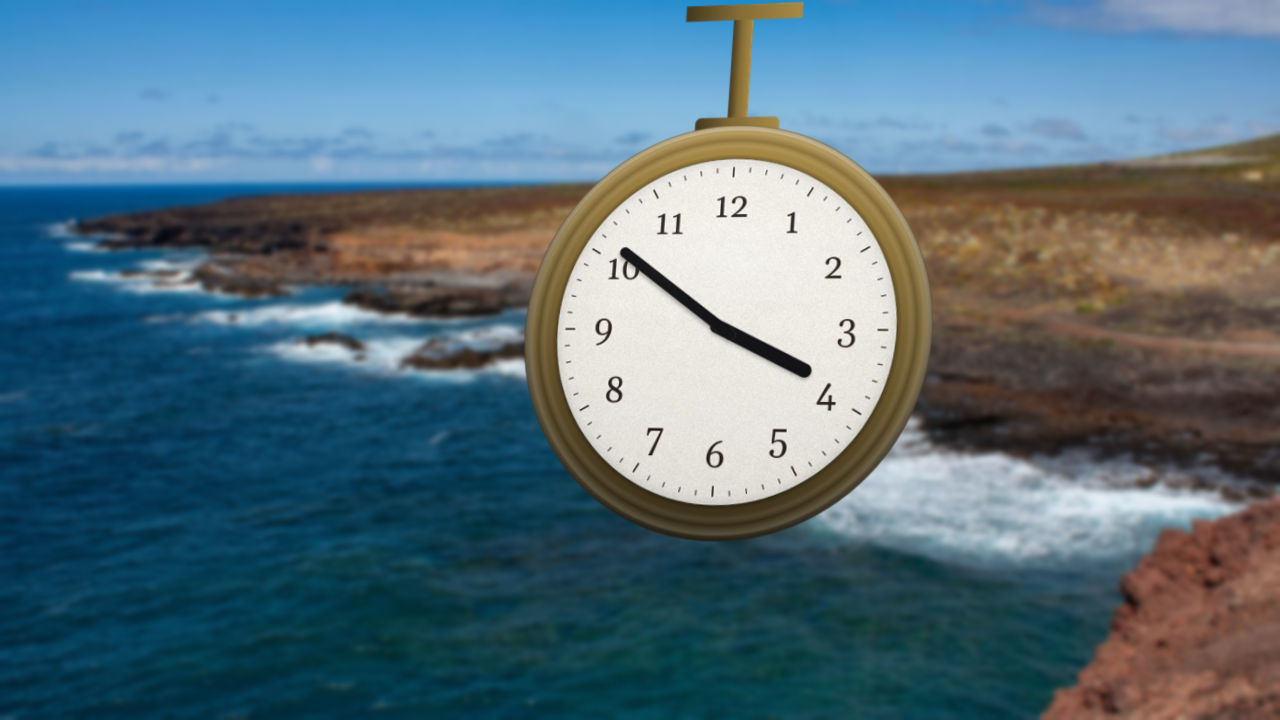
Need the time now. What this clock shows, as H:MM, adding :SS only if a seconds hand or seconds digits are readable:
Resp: 3:51
